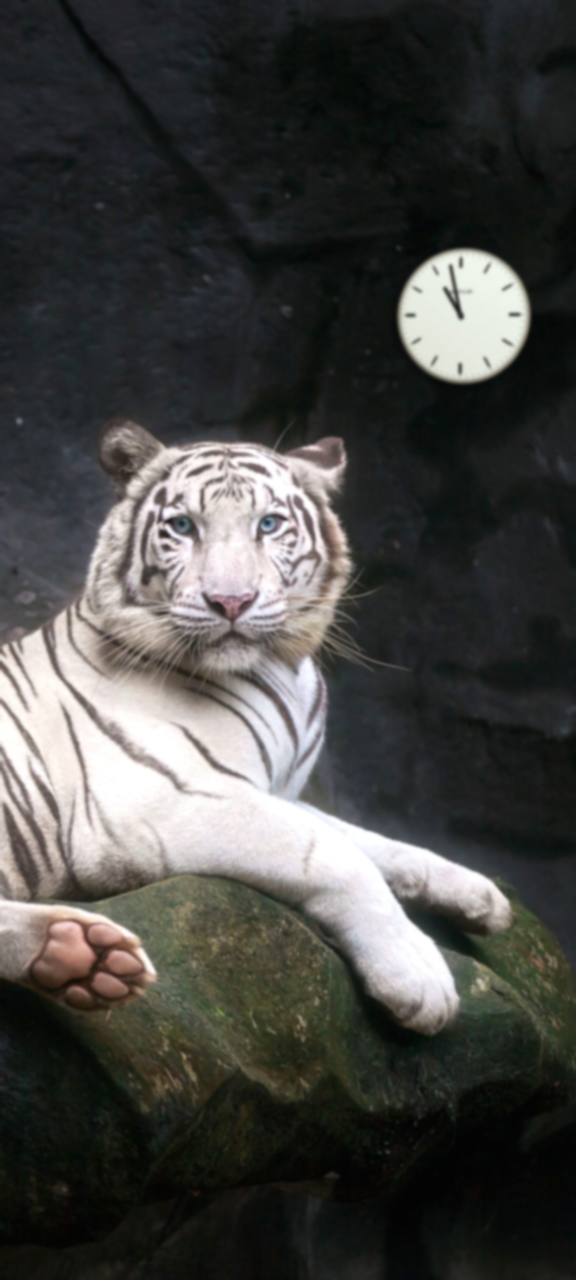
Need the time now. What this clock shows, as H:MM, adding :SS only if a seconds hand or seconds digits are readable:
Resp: 10:58
